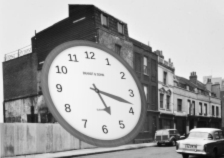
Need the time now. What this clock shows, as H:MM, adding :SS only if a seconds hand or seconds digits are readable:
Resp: 5:18
